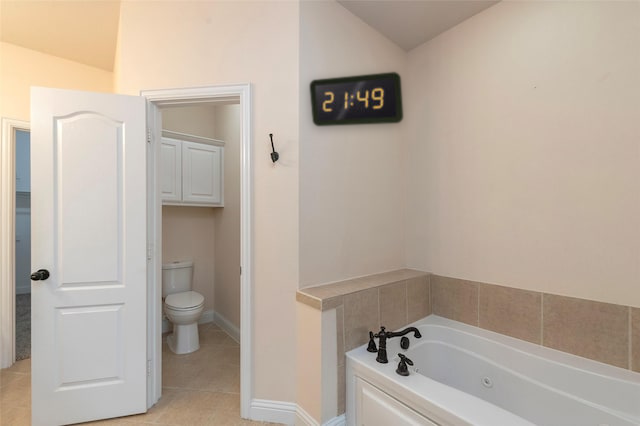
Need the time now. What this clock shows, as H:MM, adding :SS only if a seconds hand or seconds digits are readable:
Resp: 21:49
